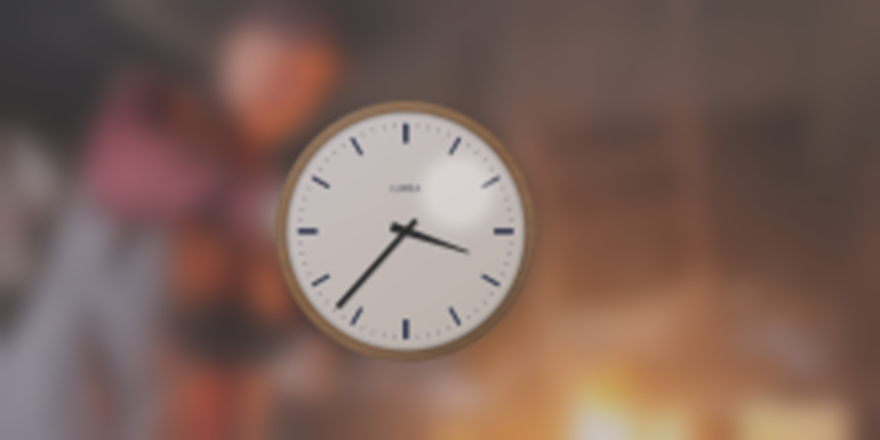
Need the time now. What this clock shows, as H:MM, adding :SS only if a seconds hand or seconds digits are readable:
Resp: 3:37
